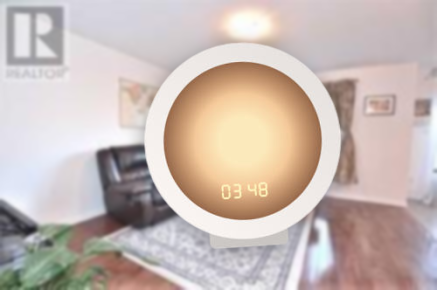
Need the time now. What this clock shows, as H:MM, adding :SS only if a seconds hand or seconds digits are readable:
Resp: 3:48
